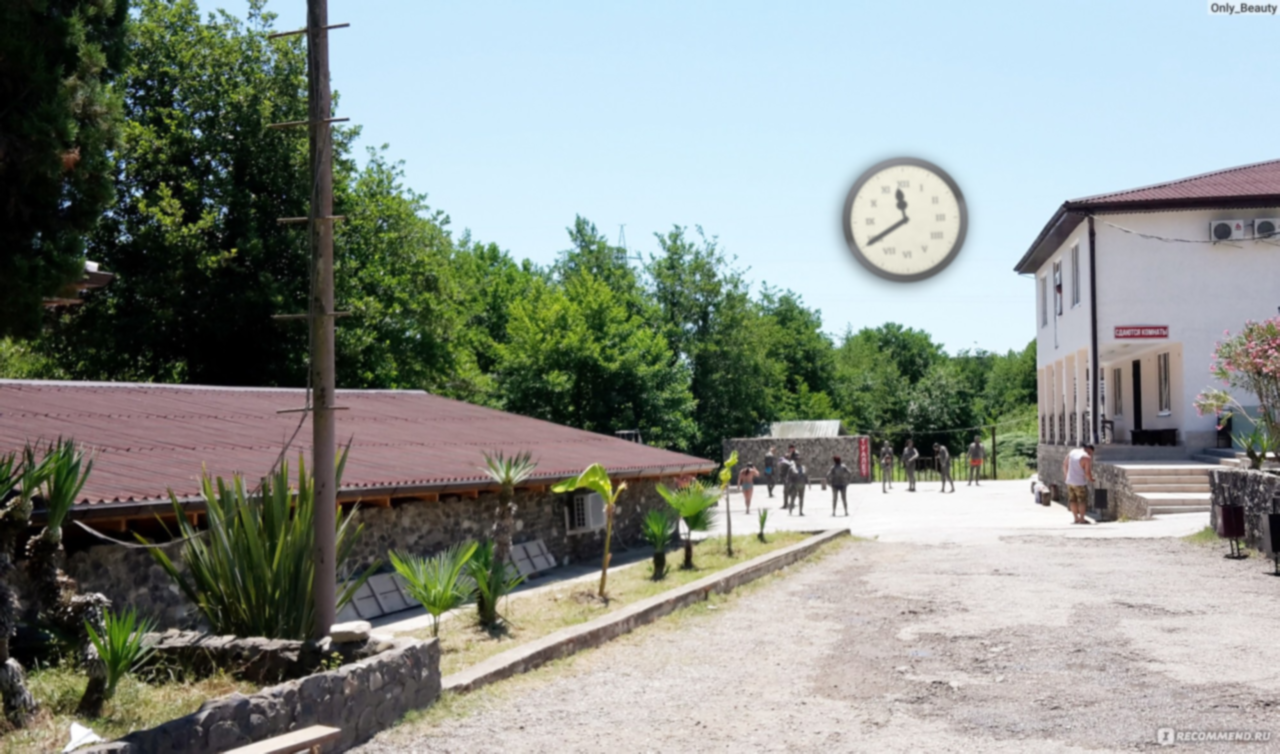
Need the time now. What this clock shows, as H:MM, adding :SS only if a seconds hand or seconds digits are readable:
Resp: 11:40
